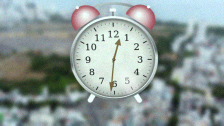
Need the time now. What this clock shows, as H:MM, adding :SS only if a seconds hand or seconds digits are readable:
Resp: 12:31
